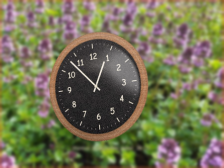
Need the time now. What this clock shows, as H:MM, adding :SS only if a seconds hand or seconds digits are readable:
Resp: 12:53
